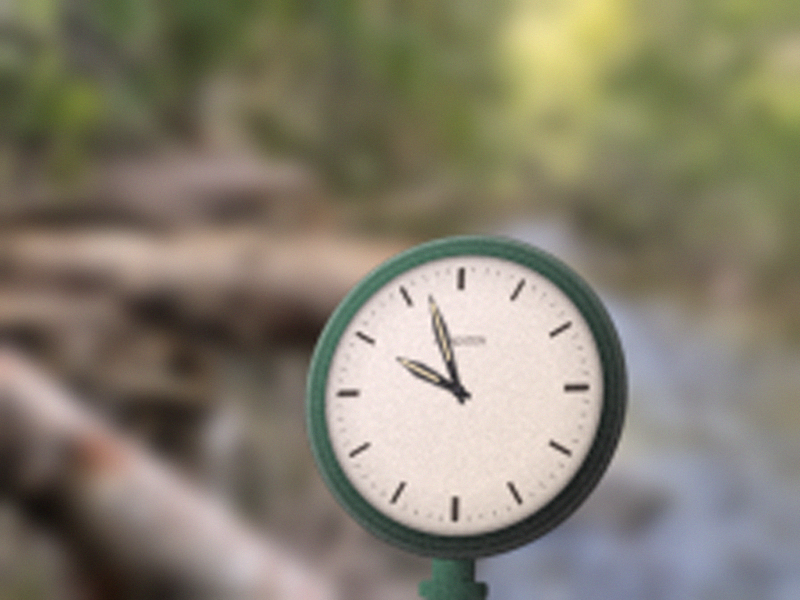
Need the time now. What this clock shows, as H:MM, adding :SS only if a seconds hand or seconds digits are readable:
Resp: 9:57
